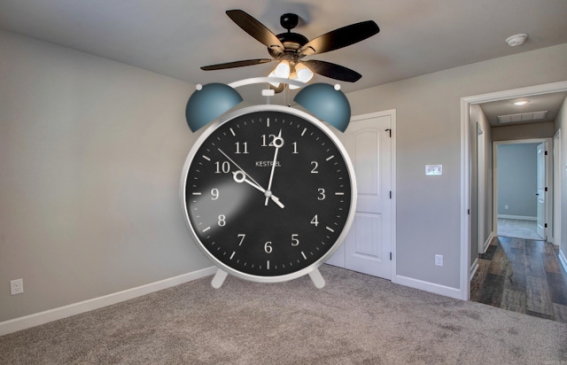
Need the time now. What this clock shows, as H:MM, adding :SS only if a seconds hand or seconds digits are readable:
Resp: 10:01:52
